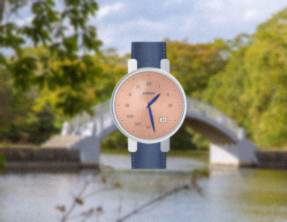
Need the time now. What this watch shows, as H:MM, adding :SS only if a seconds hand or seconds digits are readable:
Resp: 1:28
